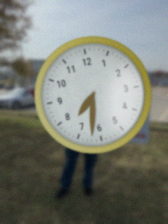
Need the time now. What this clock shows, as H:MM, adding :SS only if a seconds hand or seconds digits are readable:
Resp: 7:32
